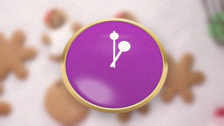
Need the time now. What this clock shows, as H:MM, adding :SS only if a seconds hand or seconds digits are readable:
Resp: 1:00
